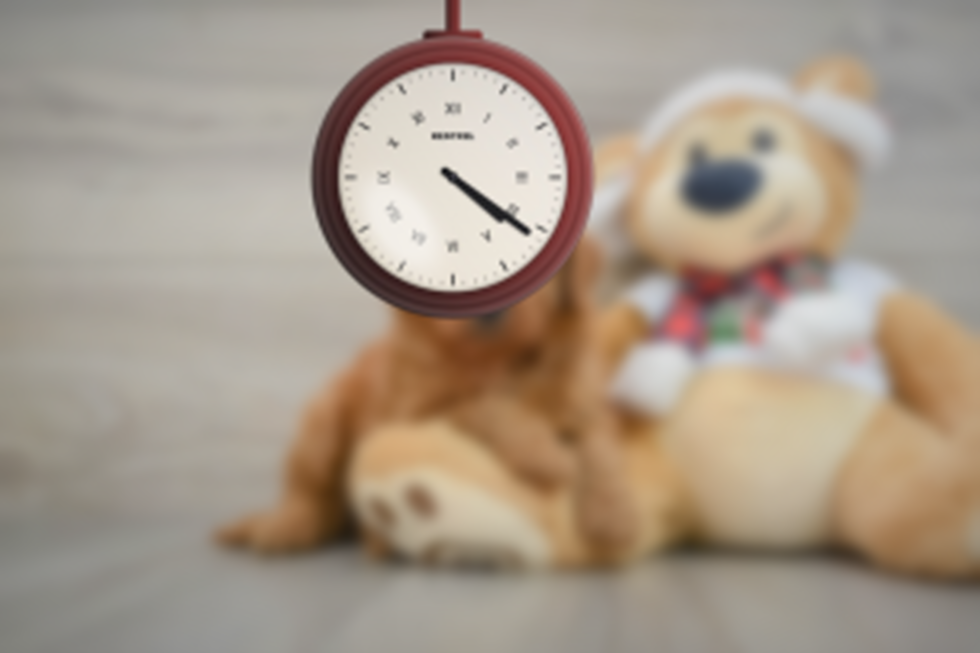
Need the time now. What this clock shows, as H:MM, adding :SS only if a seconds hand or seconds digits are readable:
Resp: 4:21
